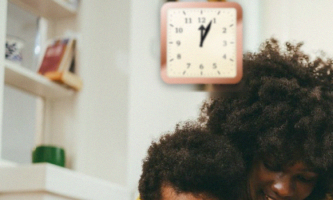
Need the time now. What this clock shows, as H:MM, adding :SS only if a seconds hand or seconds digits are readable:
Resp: 12:04
